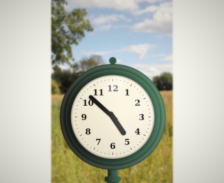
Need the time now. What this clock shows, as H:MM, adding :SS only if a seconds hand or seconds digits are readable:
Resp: 4:52
